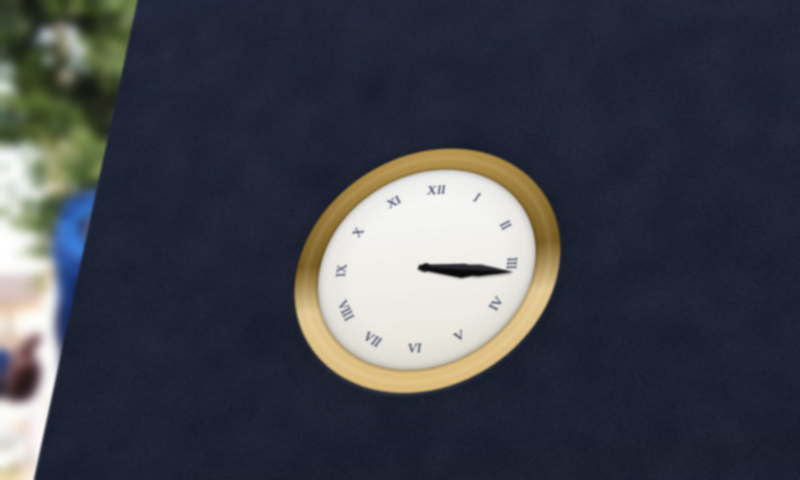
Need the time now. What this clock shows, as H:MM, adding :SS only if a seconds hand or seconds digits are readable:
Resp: 3:16
